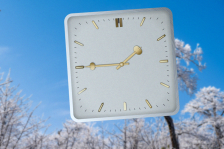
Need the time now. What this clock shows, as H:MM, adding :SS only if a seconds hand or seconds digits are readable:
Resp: 1:45
